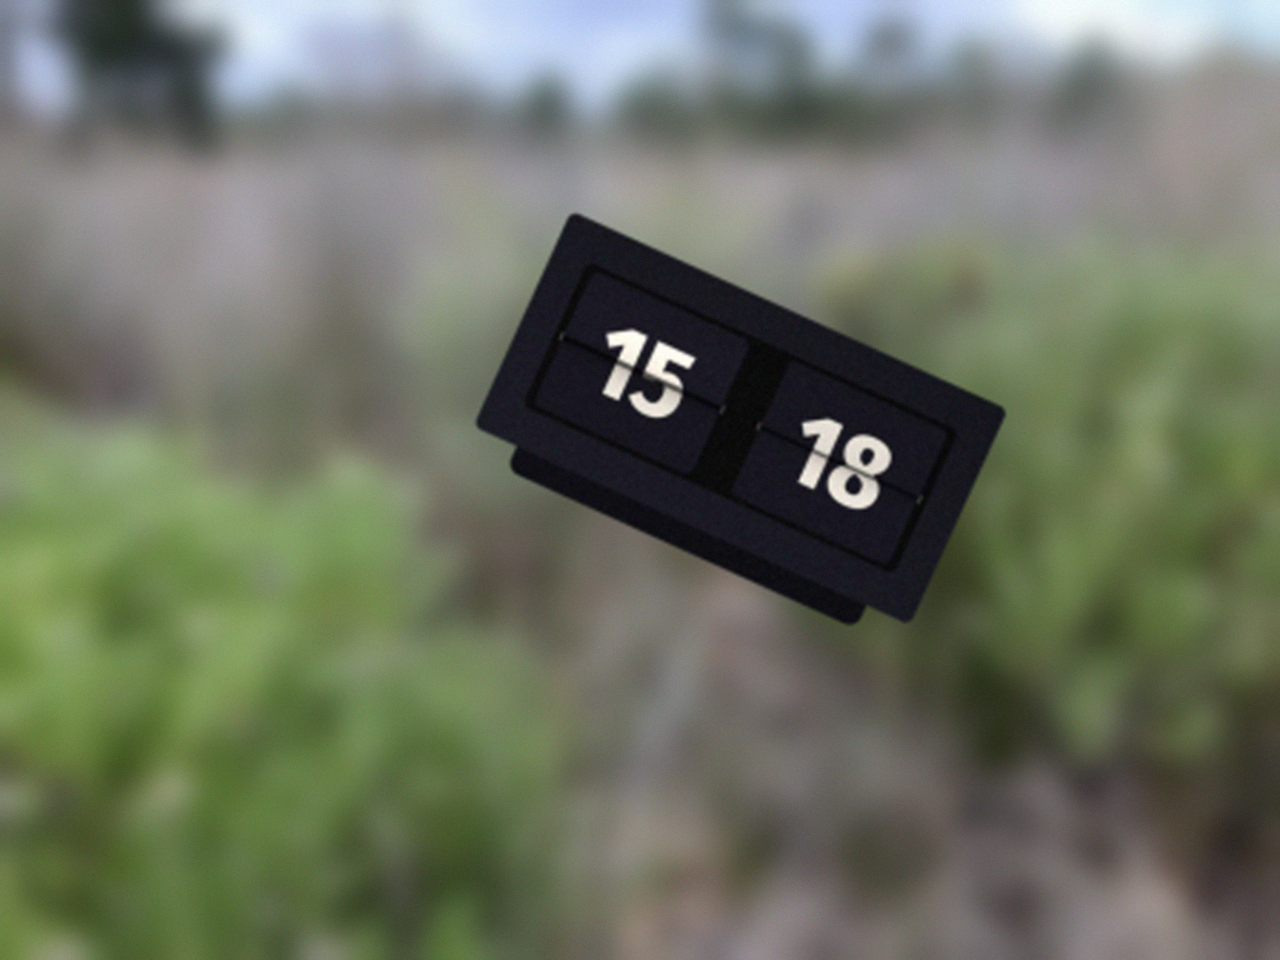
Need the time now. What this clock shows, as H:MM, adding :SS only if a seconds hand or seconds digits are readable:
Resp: 15:18
